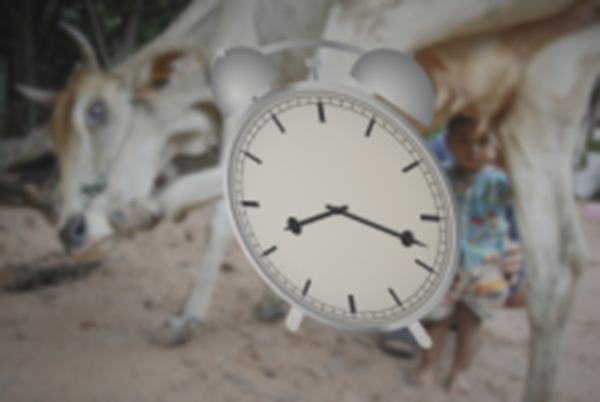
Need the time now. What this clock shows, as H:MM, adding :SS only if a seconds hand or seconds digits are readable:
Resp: 8:18
